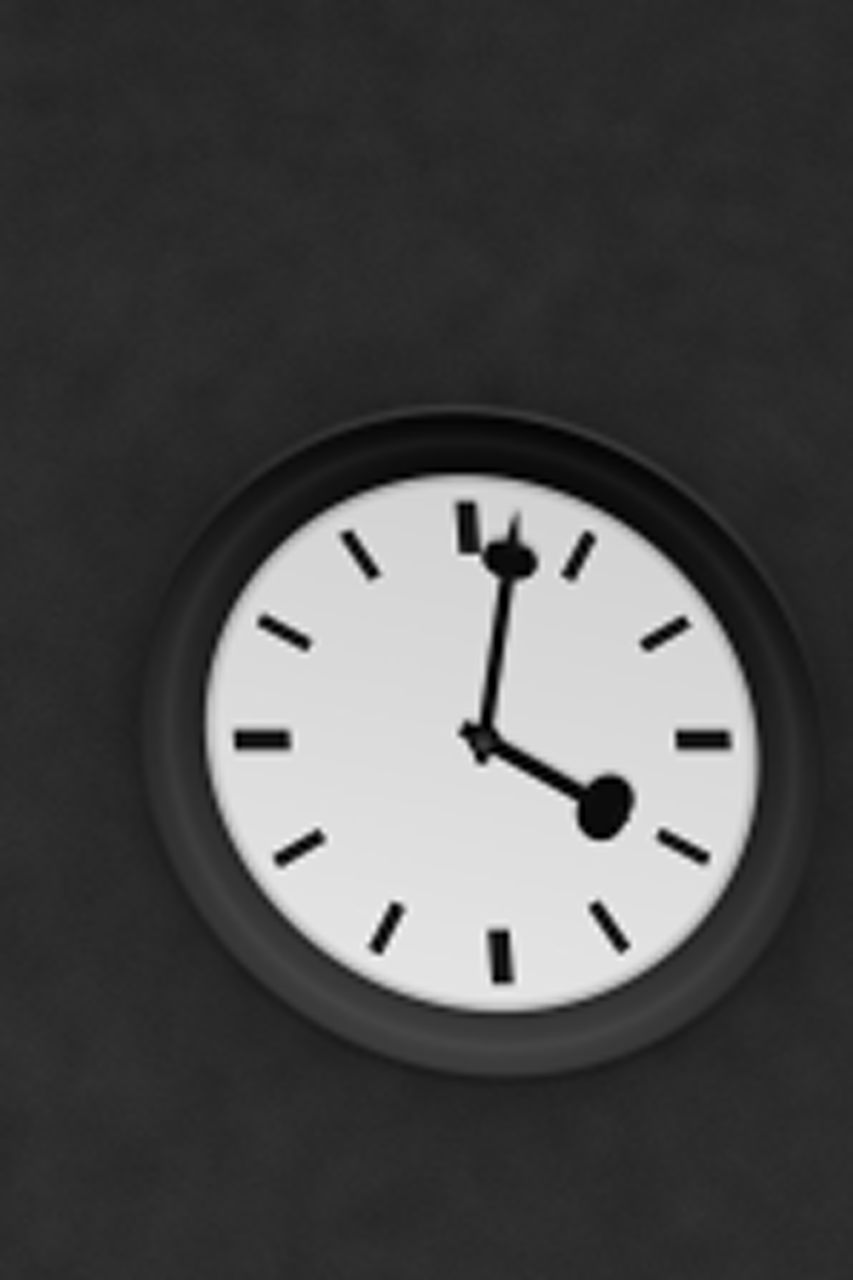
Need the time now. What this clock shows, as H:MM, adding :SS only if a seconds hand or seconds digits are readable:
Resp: 4:02
